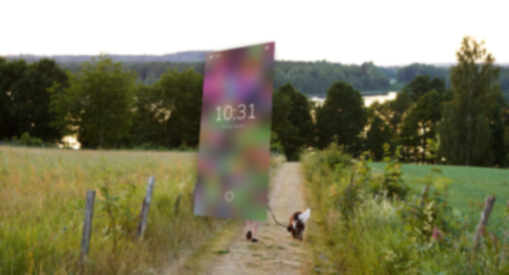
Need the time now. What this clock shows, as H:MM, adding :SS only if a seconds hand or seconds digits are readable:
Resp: 10:31
